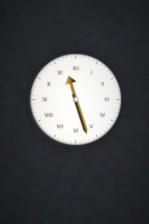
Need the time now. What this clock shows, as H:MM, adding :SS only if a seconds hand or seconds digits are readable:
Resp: 11:27
